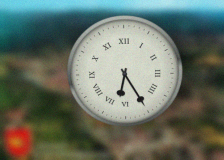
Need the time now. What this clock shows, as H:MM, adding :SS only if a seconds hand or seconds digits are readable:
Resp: 6:25
